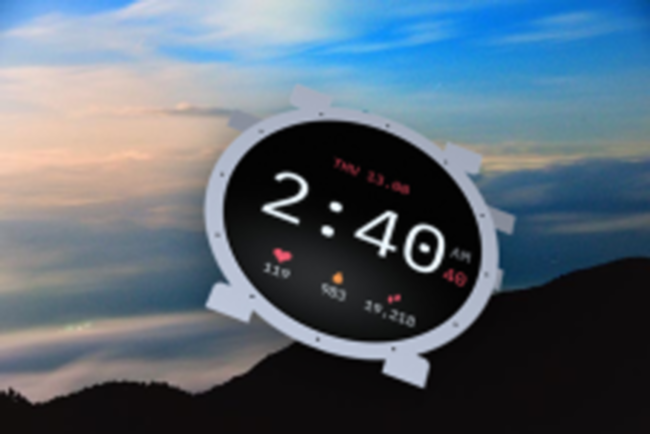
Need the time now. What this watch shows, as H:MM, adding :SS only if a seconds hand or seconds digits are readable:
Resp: 2:40
